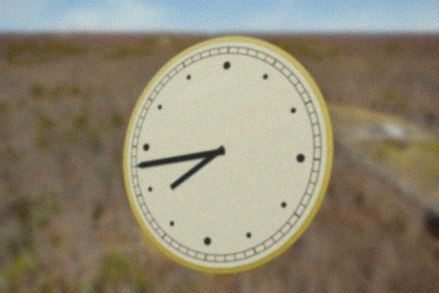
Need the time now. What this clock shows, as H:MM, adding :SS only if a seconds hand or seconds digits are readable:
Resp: 7:43
